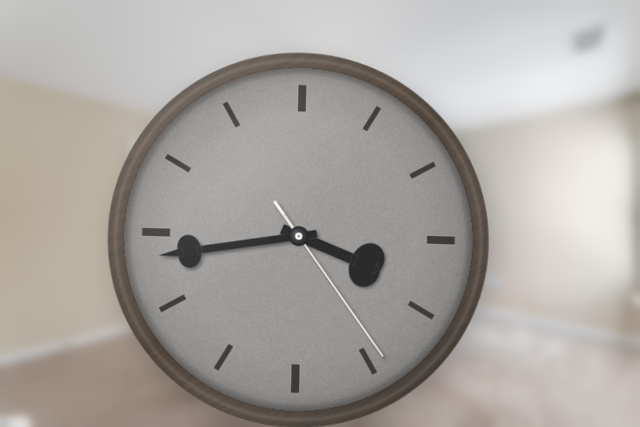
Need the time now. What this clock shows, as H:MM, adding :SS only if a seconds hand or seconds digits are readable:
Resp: 3:43:24
